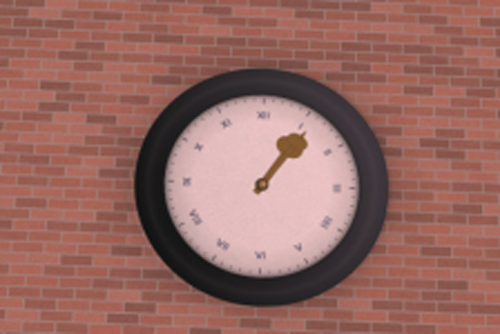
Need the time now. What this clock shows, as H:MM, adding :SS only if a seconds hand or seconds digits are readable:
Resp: 1:06
